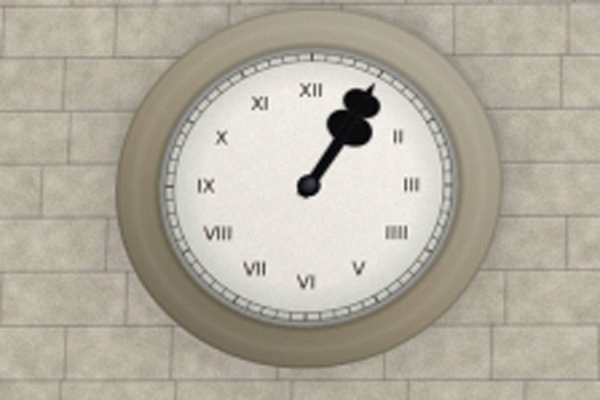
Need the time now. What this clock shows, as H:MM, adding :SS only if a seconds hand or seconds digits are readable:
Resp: 1:05
